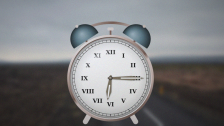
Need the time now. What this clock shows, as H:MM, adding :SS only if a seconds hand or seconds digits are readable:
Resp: 6:15
